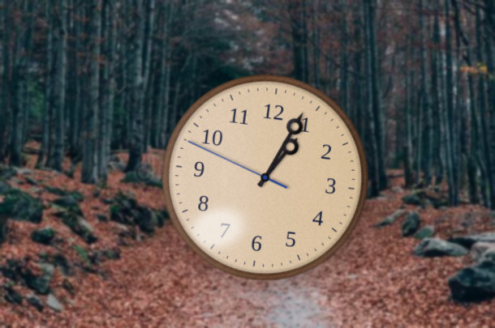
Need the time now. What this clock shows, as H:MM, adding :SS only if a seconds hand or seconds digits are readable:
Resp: 1:03:48
